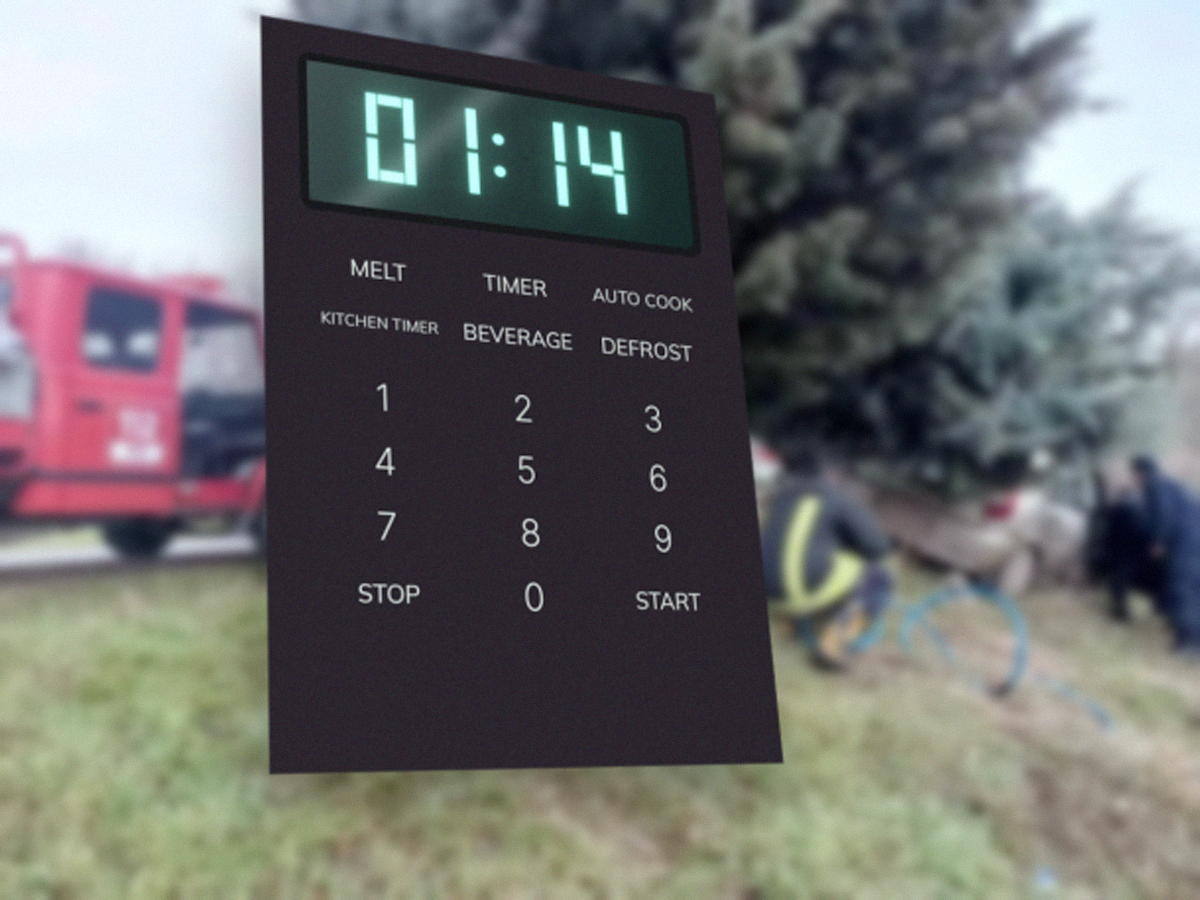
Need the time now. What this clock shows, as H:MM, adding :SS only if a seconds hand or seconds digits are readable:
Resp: 1:14
